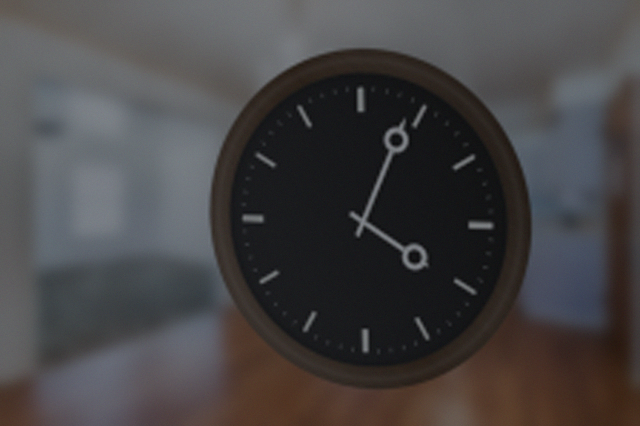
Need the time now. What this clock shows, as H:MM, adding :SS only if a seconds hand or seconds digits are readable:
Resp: 4:04
